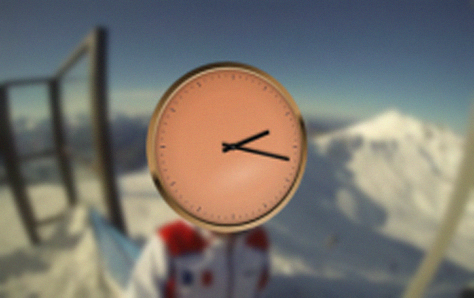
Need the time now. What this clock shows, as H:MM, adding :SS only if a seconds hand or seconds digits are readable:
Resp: 2:17
